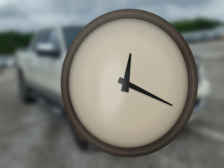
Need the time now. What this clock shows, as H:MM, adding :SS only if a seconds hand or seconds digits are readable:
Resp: 12:19
